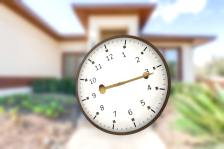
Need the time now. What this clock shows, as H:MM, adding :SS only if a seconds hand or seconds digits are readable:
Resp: 9:16
